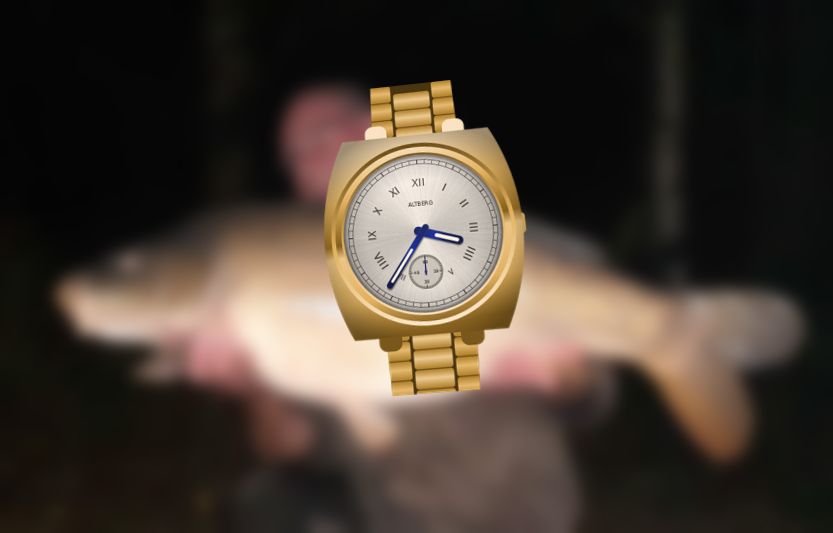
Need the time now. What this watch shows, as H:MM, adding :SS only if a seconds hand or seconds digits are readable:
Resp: 3:36
